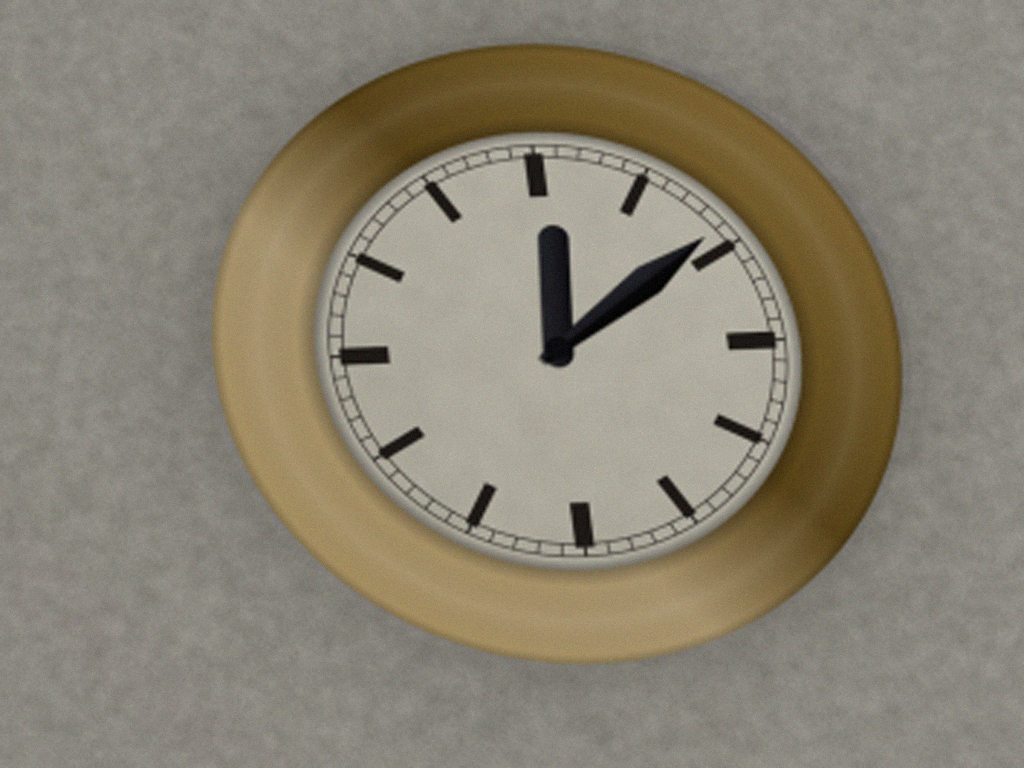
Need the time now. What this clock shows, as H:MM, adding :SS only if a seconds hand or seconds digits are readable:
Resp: 12:09
